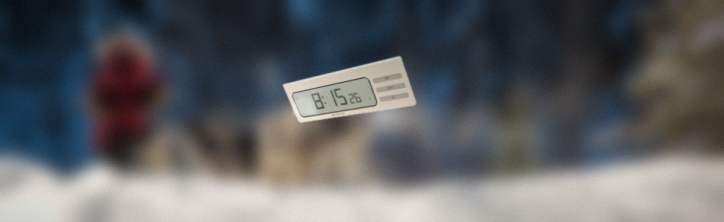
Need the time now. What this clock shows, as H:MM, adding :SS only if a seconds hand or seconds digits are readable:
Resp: 8:15:26
